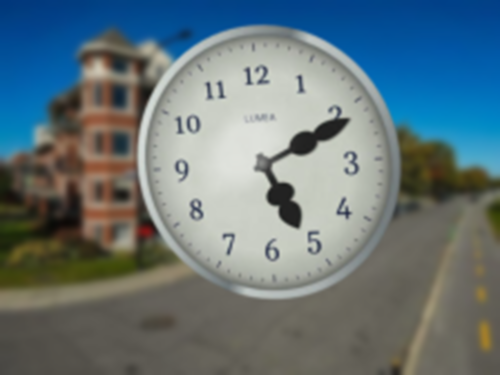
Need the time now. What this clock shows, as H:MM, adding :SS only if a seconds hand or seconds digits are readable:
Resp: 5:11
